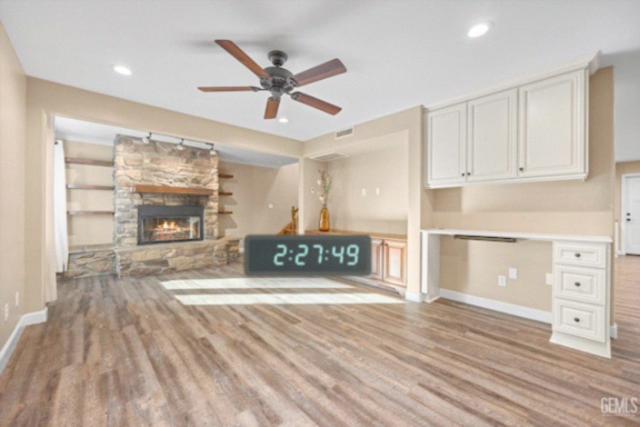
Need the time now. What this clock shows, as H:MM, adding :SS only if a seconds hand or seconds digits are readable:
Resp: 2:27:49
